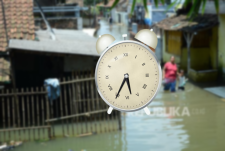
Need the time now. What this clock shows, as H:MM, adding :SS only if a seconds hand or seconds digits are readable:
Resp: 5:35
